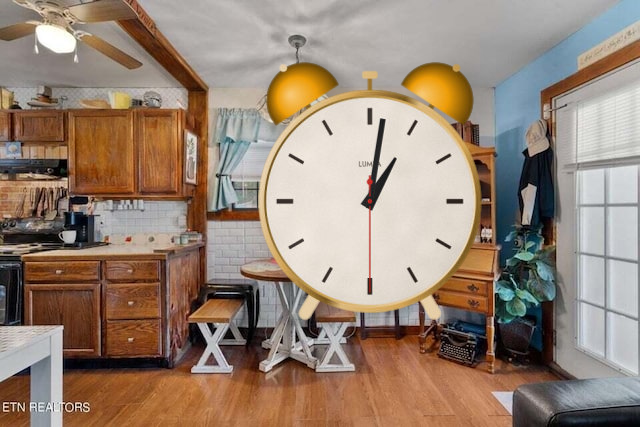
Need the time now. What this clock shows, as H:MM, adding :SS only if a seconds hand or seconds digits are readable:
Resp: 1:01:30
